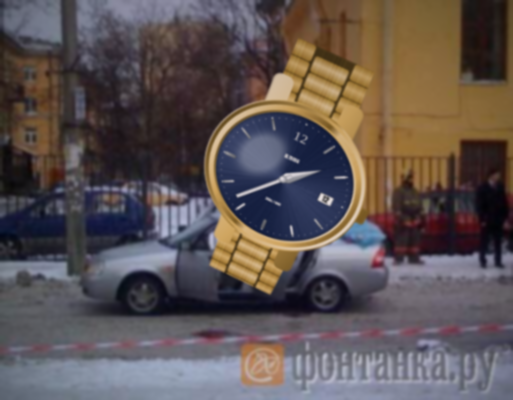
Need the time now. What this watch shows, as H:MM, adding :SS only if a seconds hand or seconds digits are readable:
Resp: 1:37
